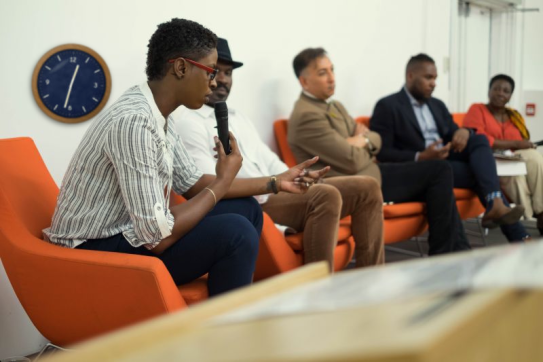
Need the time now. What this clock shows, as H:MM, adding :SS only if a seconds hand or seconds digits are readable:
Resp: 12:32
